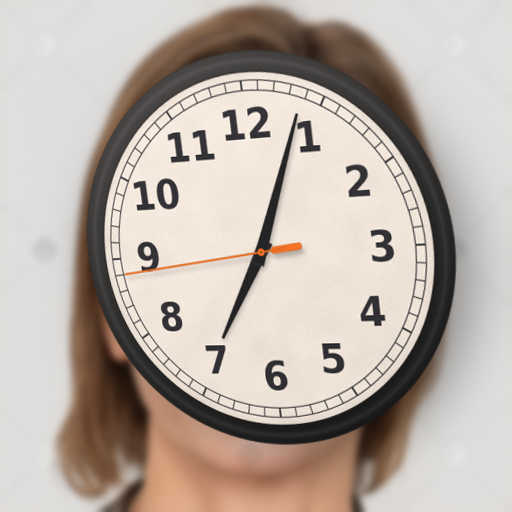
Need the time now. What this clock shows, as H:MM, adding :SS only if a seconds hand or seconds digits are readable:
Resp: 7:03:44
